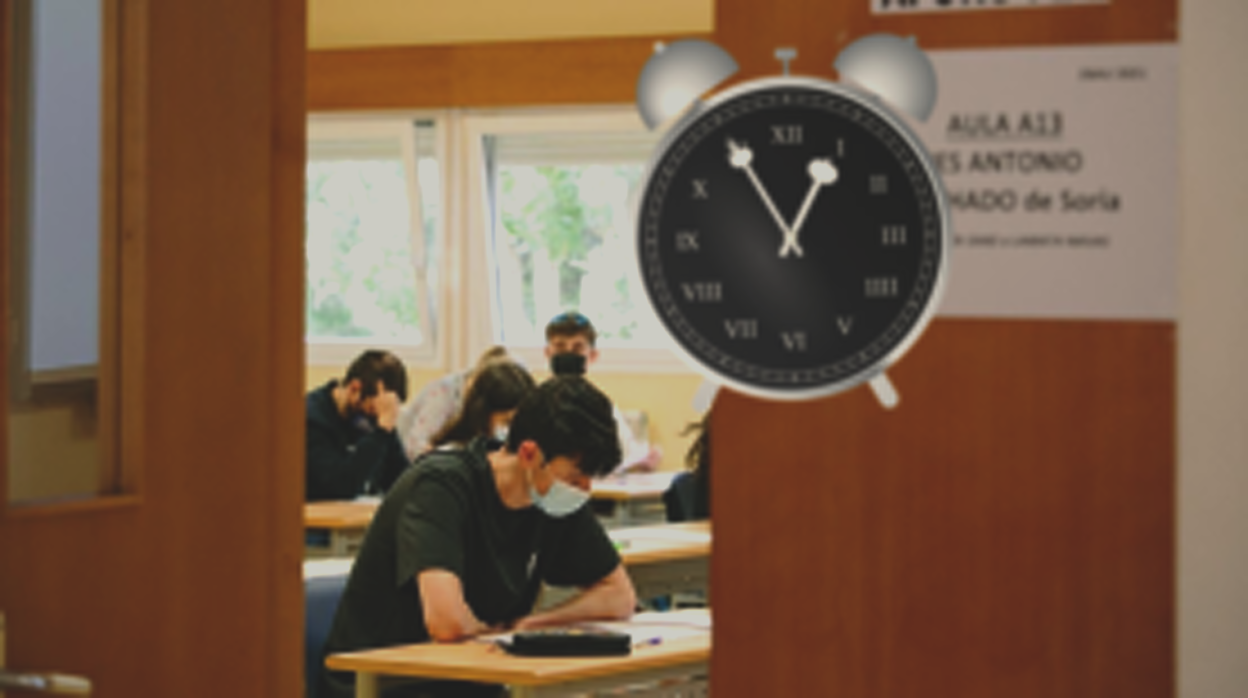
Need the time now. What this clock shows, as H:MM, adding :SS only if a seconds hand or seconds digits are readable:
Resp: 12:55
